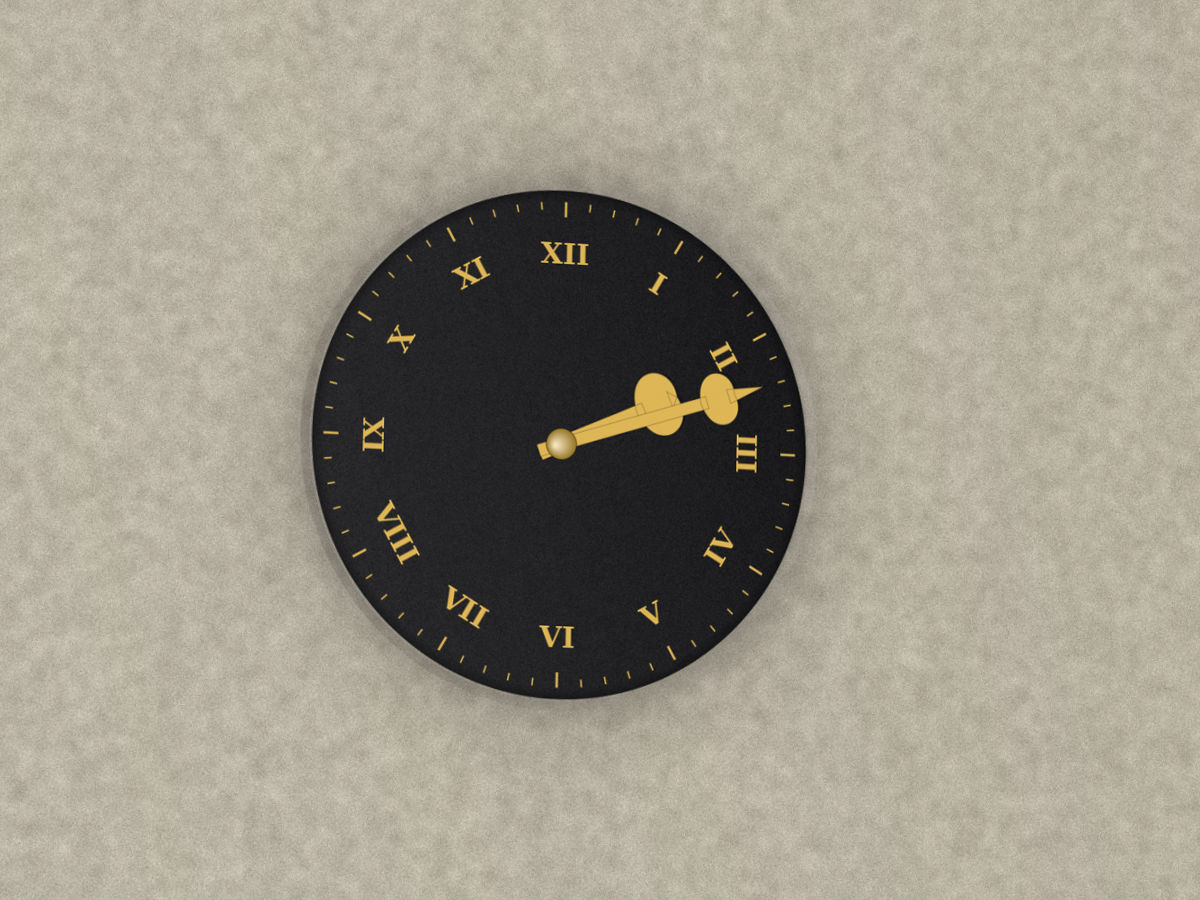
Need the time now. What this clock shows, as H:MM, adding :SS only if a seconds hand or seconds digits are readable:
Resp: 2:12
